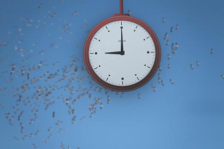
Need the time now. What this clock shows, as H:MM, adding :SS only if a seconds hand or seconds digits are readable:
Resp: 9:00
